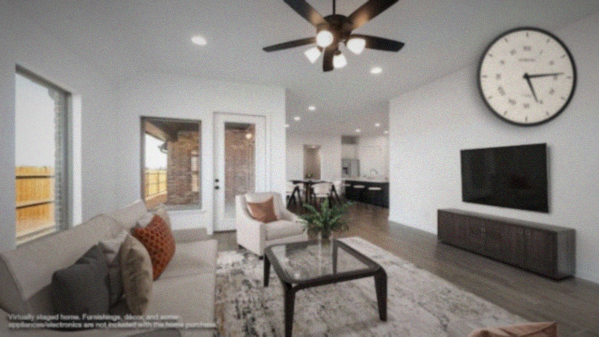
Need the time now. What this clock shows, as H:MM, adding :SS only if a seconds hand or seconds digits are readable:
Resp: 5:14
